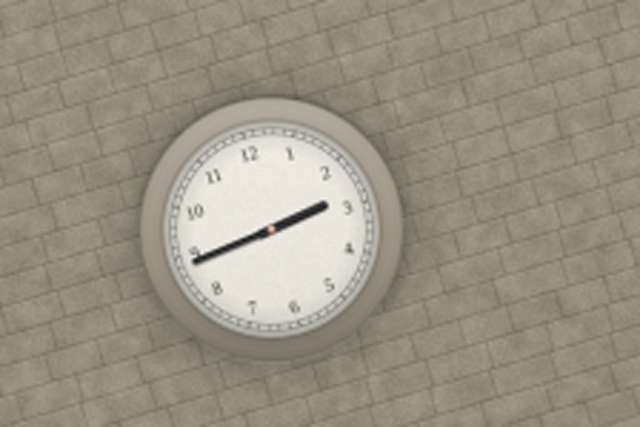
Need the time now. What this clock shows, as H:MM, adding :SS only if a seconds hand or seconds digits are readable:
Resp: 2:44
